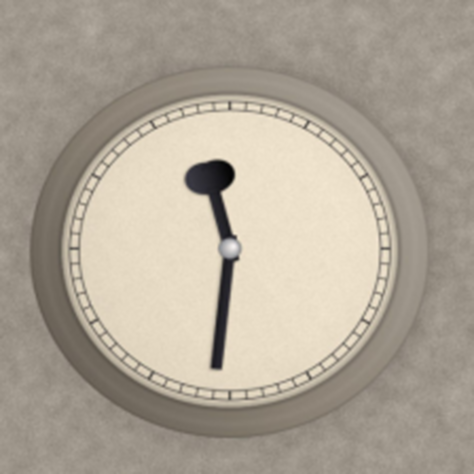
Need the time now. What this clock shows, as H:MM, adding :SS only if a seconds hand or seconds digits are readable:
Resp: 11:31
